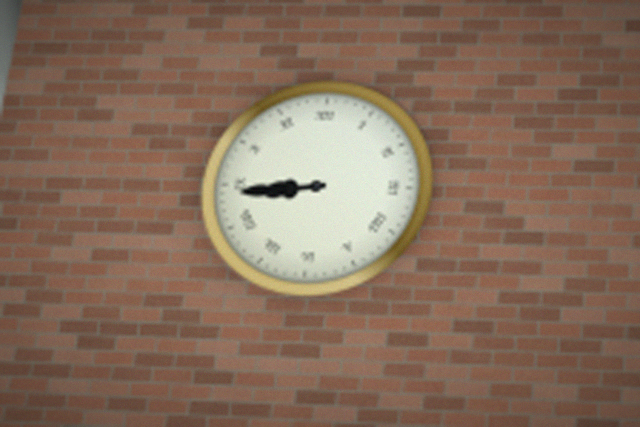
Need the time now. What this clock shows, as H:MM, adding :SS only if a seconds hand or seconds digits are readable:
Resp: 8:44
